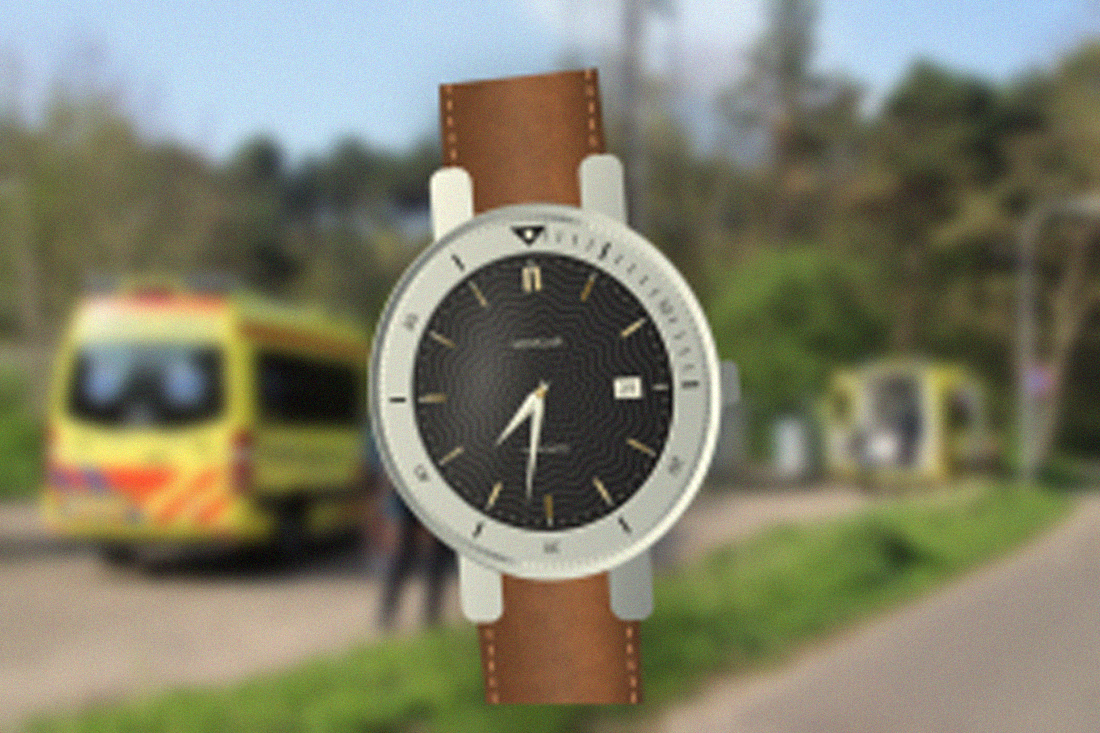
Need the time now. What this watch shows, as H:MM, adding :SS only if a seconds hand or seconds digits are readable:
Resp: 7:32
